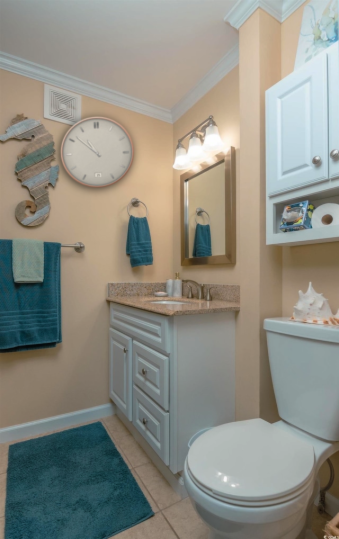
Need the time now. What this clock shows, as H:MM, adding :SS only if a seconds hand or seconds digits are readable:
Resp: 10:52
